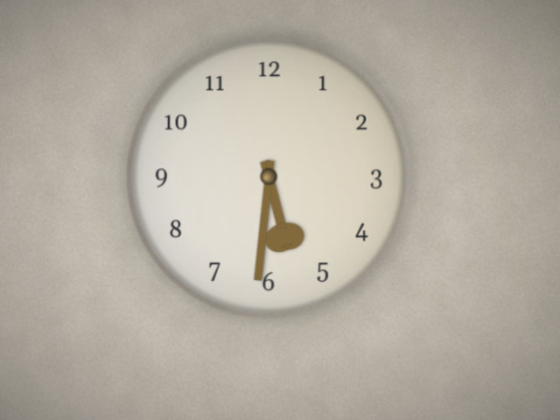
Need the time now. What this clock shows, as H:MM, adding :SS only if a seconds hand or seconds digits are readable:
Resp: 5:31
